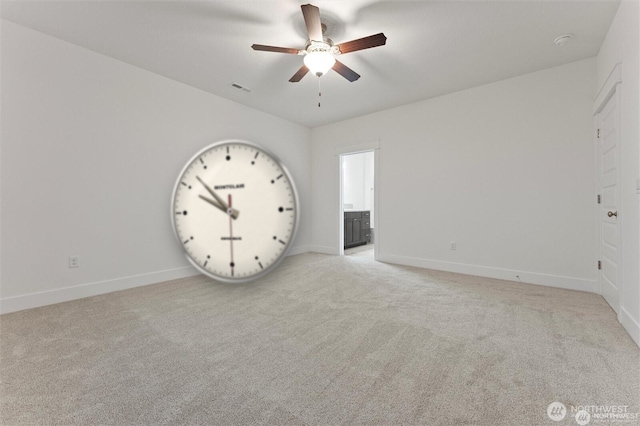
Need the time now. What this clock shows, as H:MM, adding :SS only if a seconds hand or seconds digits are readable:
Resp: 9:52:30
